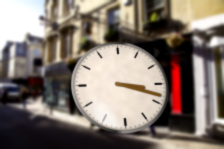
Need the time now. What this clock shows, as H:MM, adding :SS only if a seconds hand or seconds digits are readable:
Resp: 3:18
